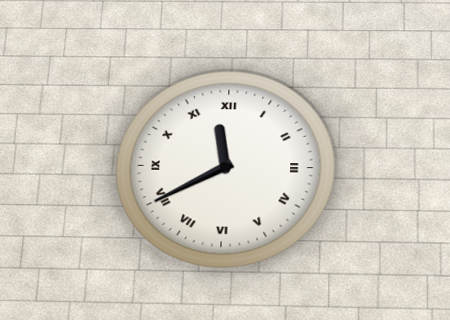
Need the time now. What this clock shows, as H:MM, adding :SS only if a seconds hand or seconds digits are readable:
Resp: 11:40
